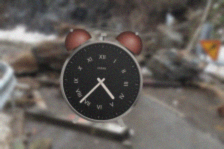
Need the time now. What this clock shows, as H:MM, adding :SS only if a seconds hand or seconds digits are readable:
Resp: 4:37
